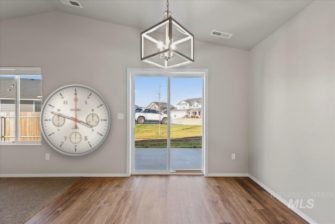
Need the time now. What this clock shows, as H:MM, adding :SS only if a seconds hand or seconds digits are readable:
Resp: 3:48
